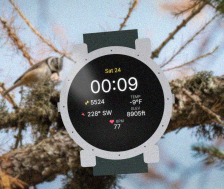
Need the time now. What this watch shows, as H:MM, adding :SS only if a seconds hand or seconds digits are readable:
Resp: 0:09
